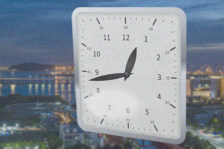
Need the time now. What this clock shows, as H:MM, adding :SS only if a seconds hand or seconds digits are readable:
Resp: 12:43
